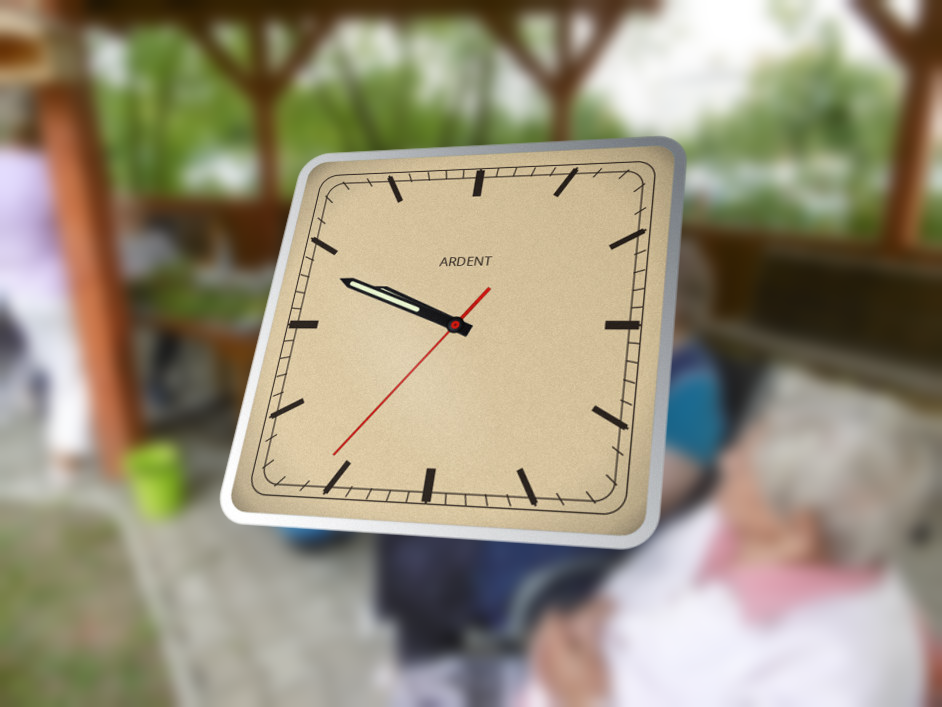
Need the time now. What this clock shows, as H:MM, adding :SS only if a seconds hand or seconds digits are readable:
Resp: 9:48:36
